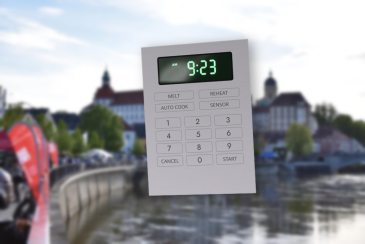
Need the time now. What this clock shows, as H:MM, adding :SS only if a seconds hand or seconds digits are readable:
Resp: 9:23
